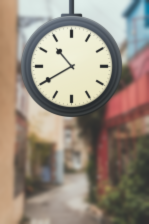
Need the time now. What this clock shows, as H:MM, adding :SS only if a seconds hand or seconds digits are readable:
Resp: 10:40
